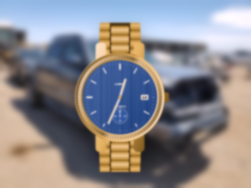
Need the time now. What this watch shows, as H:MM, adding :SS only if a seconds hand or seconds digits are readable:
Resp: 12:34
